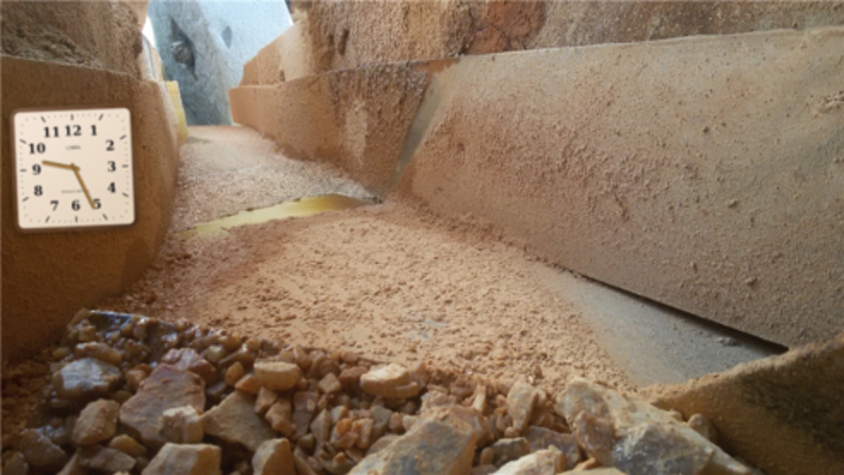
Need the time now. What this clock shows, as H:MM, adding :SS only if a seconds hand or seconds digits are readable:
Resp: 9:26
